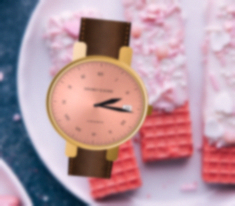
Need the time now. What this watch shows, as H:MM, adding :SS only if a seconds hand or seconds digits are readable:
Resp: 2:16
